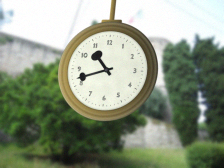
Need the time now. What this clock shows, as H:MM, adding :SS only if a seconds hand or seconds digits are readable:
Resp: 10:42
